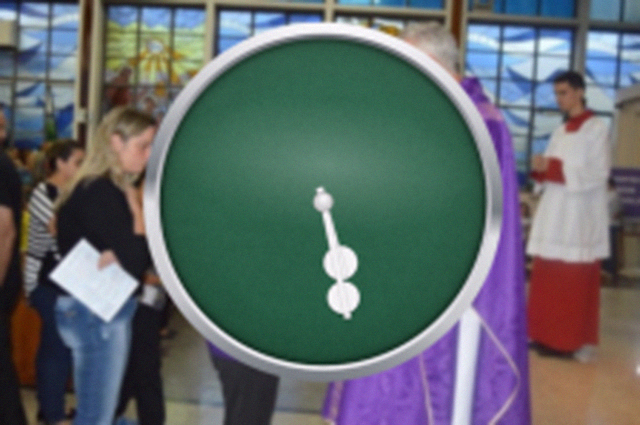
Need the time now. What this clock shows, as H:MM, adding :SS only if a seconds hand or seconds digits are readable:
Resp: 5:28
